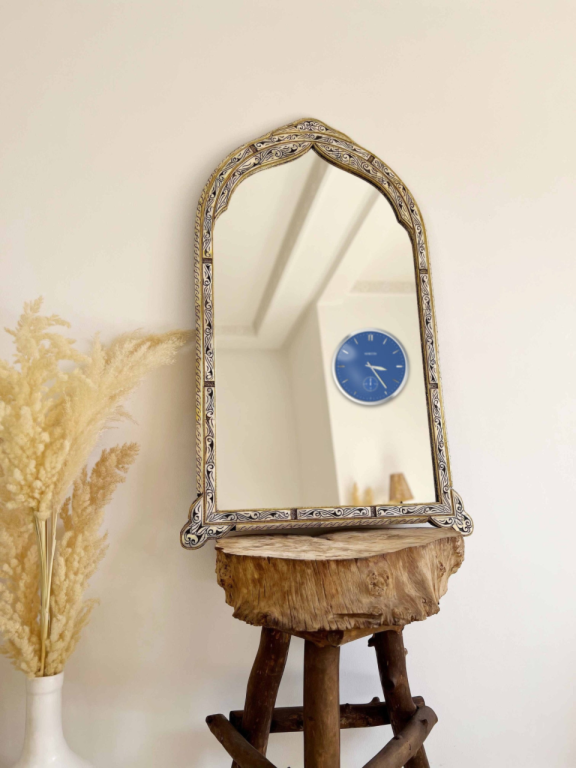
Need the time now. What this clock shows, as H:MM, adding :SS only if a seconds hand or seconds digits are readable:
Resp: 3:24
